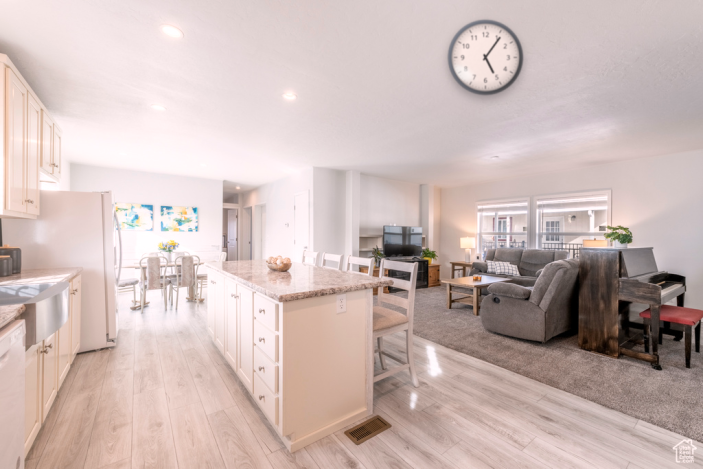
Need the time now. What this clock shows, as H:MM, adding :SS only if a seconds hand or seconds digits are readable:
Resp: 5:06
